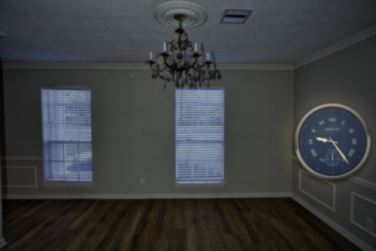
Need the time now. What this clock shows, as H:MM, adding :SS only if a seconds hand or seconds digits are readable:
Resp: 9:24
